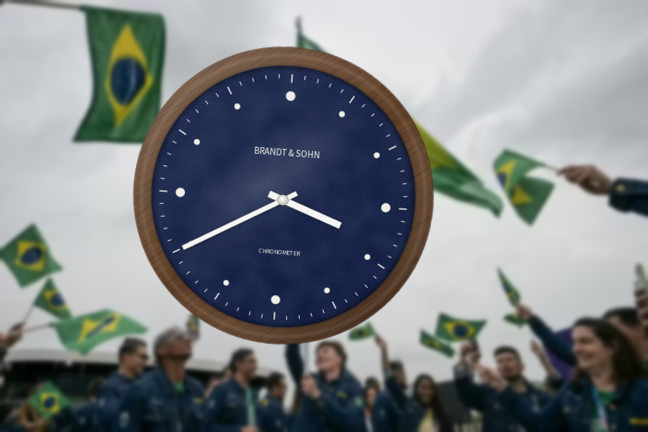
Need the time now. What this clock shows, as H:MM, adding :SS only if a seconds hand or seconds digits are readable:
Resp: 3:40
